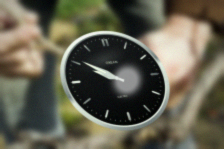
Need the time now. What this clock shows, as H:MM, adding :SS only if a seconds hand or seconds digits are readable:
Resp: 9:51
